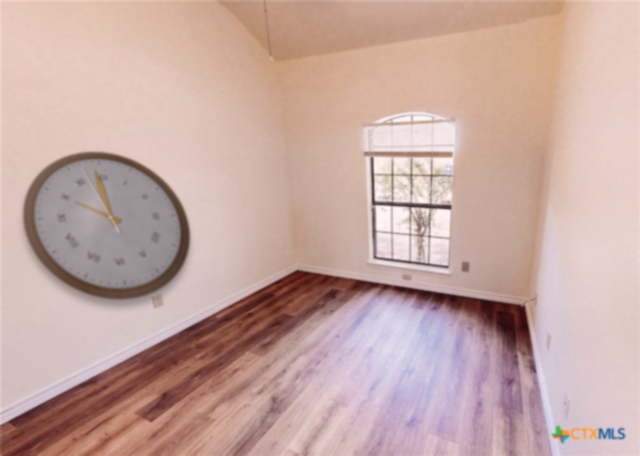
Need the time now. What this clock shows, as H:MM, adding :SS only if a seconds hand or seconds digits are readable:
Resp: 9:58:57
